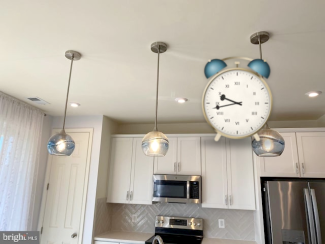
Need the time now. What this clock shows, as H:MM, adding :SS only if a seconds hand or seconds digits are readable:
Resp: 9:43
